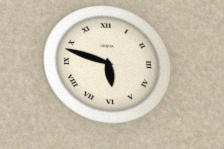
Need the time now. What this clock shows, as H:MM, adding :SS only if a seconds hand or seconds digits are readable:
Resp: 5:48
